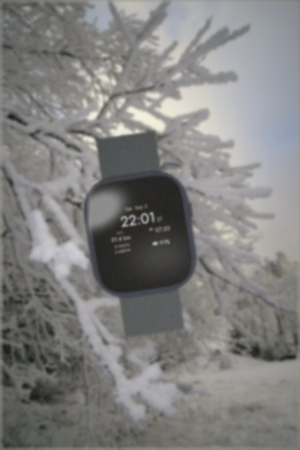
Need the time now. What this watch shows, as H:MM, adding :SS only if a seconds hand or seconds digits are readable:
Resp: 22:01
